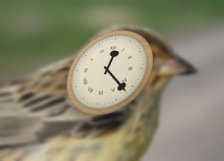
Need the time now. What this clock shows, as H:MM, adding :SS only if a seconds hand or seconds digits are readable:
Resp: 12:22
